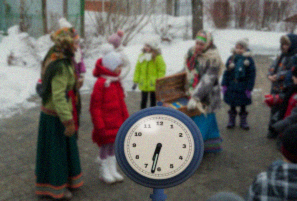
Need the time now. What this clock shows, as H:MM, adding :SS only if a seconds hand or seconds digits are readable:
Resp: 6:32
